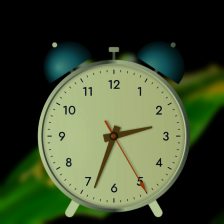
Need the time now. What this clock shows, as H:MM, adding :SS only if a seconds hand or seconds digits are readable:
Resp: 2:33:25
